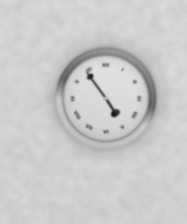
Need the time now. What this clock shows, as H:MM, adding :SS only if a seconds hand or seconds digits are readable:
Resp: 4:54
